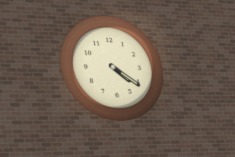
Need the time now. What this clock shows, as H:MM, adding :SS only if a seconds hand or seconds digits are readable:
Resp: 4:21
